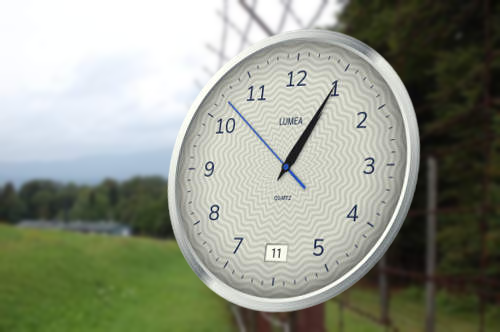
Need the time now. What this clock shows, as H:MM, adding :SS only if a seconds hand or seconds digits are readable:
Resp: 1:04:52
